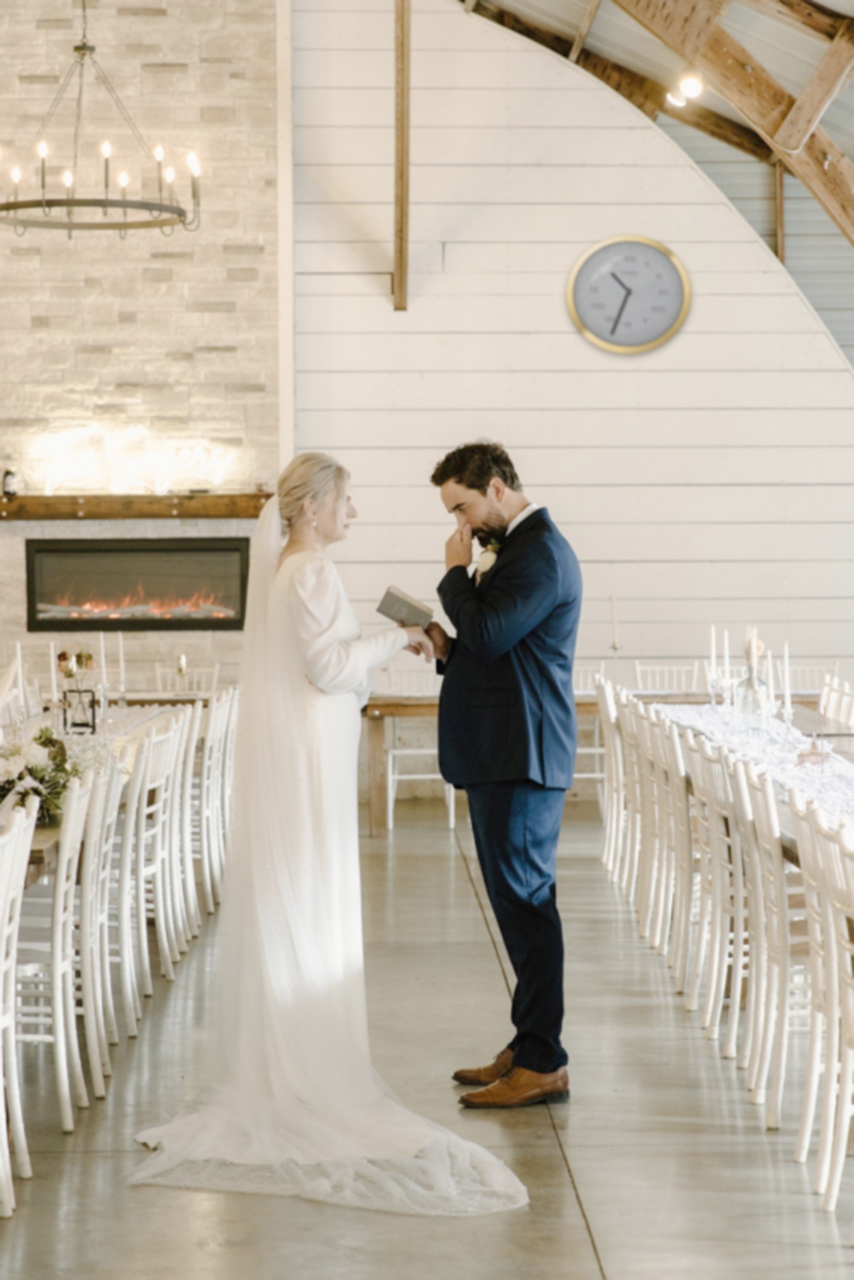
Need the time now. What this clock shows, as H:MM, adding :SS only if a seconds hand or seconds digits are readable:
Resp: 10:33
